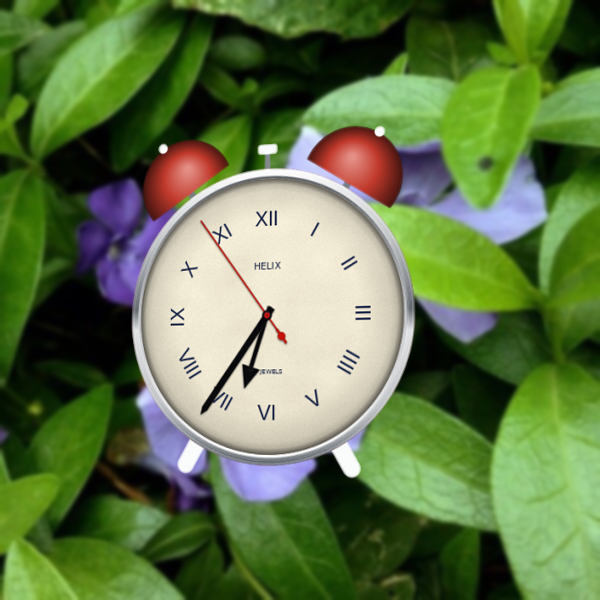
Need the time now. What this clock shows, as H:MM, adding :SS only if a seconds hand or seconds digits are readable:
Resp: 6:35:54
